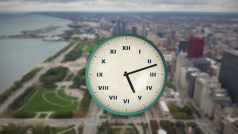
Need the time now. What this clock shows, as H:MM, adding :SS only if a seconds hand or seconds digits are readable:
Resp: 5:12
